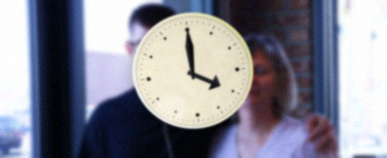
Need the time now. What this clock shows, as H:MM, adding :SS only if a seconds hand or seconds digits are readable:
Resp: 4:00
